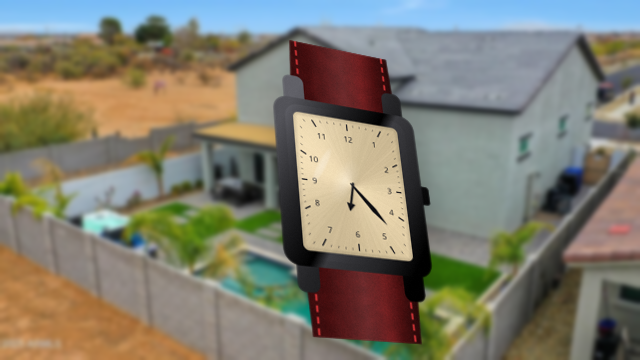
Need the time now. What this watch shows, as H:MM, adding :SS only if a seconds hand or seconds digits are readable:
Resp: 6:23
